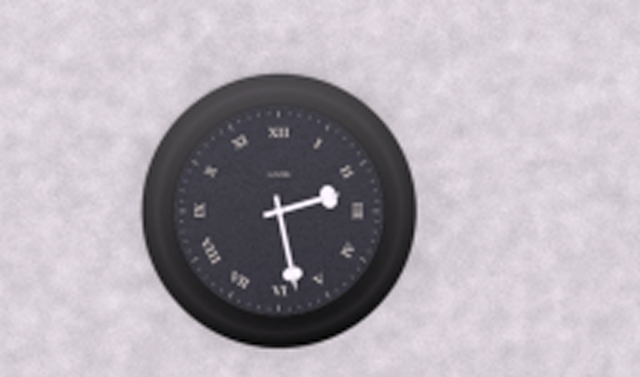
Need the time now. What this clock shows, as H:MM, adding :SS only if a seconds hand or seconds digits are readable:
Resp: 2:28
